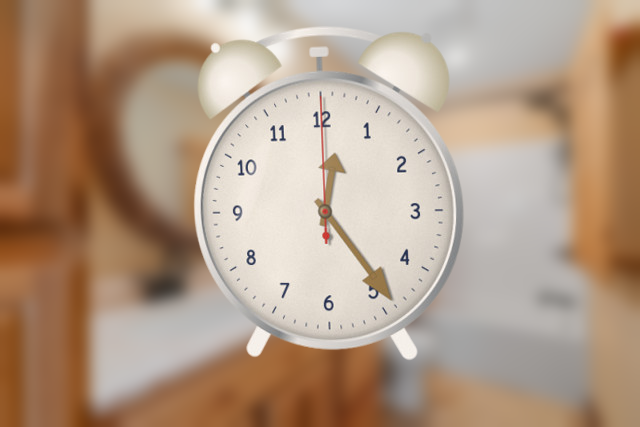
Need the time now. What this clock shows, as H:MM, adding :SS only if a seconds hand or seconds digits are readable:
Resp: 12:24:00
